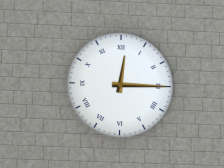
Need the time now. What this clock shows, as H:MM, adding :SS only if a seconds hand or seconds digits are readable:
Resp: 12:15
